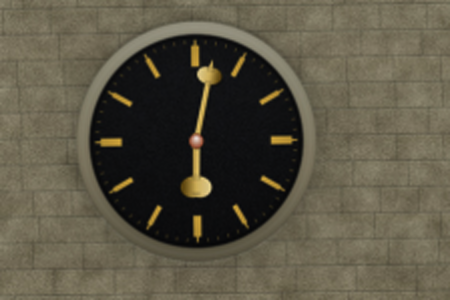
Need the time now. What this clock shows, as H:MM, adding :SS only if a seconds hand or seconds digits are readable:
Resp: 6:02
